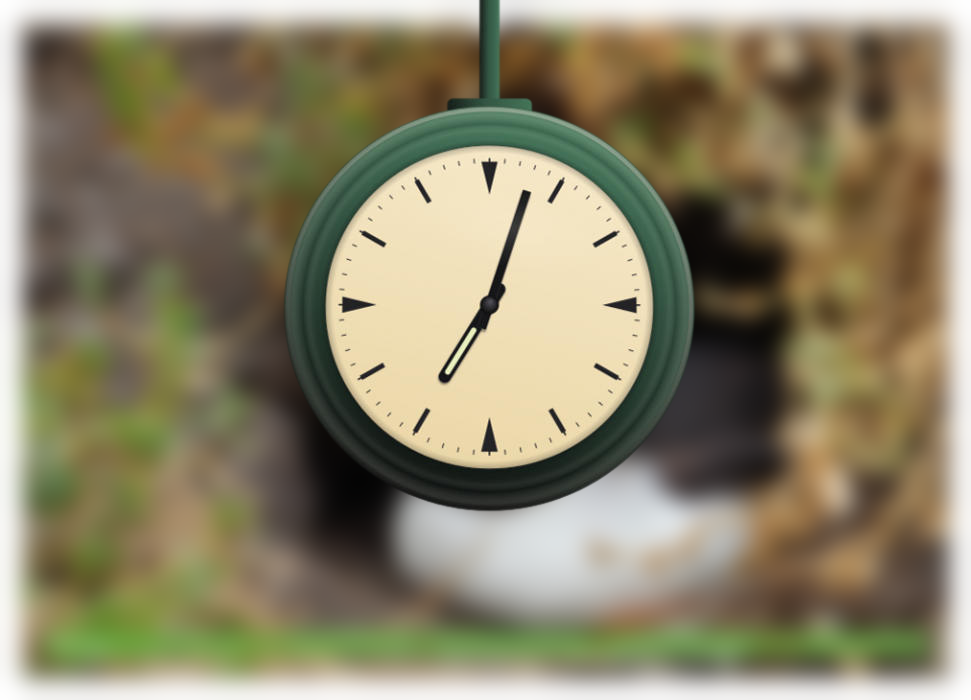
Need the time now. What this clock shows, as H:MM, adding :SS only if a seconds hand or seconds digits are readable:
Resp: 7:03
